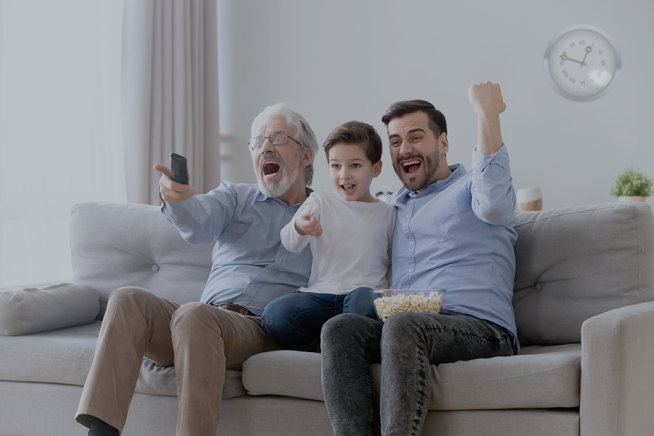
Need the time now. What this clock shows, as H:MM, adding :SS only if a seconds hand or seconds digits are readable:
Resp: 12:48
